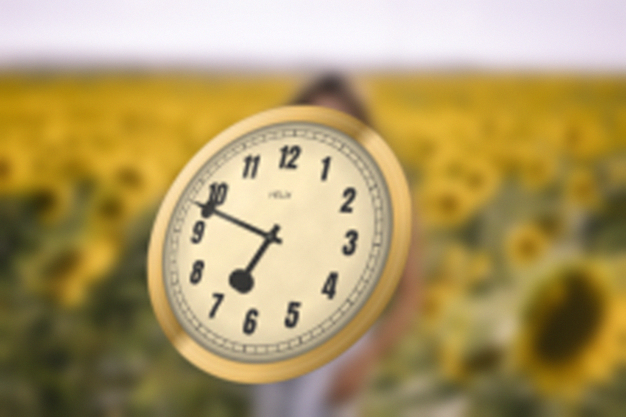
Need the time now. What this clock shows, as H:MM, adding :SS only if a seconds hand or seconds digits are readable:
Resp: 6:48
